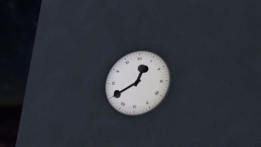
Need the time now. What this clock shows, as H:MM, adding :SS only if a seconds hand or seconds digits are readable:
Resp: 12:40
